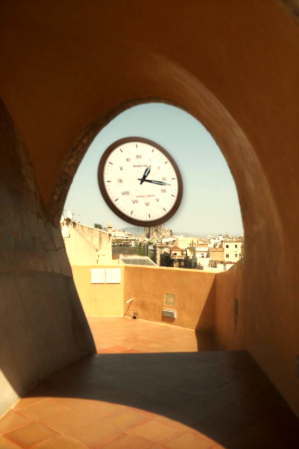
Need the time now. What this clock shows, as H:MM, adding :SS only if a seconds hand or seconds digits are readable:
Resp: 1:17
